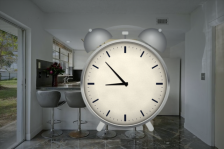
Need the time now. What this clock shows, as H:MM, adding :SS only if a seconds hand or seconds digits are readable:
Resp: 8:53
